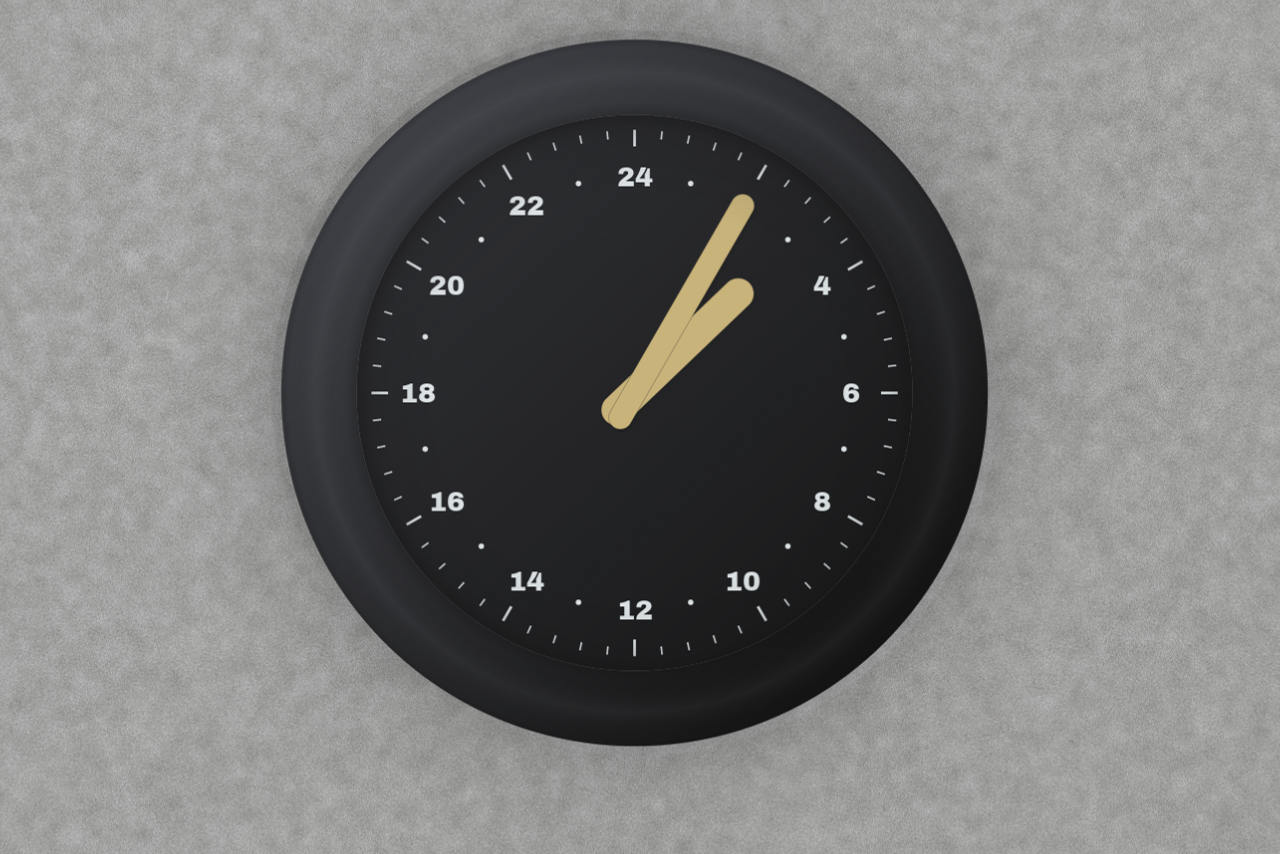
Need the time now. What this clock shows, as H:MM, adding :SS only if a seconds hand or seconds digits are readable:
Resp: 3:05
